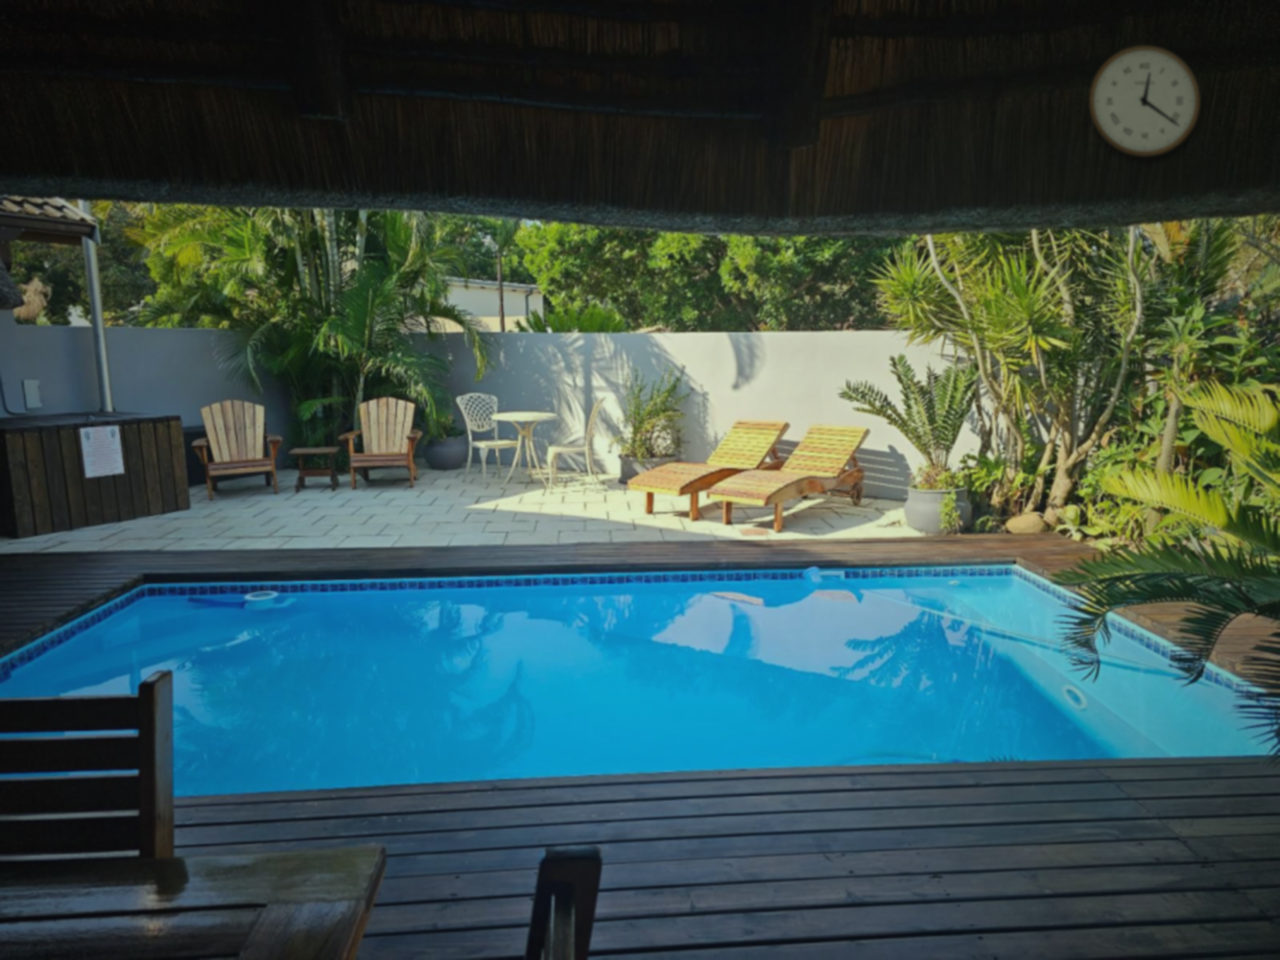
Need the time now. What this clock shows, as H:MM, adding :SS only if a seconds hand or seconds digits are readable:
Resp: 12:21
